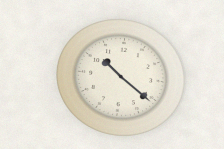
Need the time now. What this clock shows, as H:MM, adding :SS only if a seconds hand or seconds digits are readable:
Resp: 10:21
